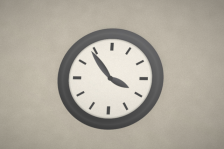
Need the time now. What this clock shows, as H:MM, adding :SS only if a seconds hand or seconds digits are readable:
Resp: 3:54
